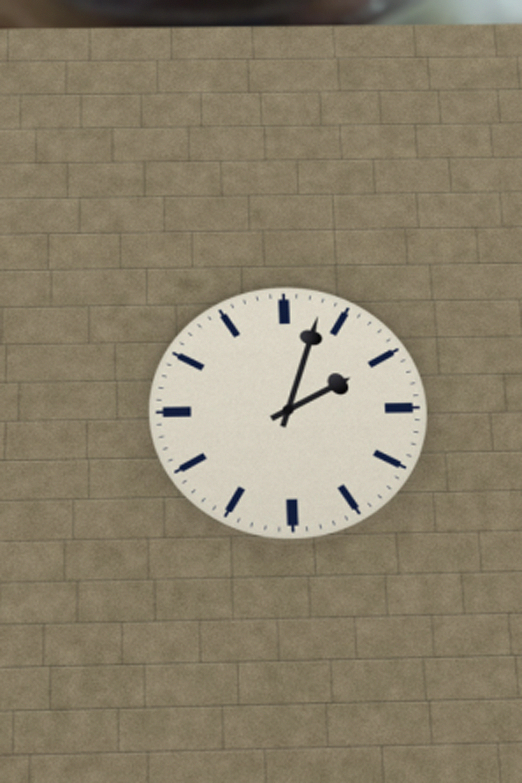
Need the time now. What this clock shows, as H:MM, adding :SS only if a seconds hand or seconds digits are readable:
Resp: 2:03
